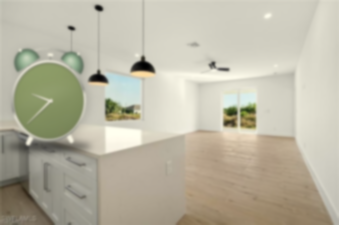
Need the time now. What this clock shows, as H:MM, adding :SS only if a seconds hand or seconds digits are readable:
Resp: 9:38
